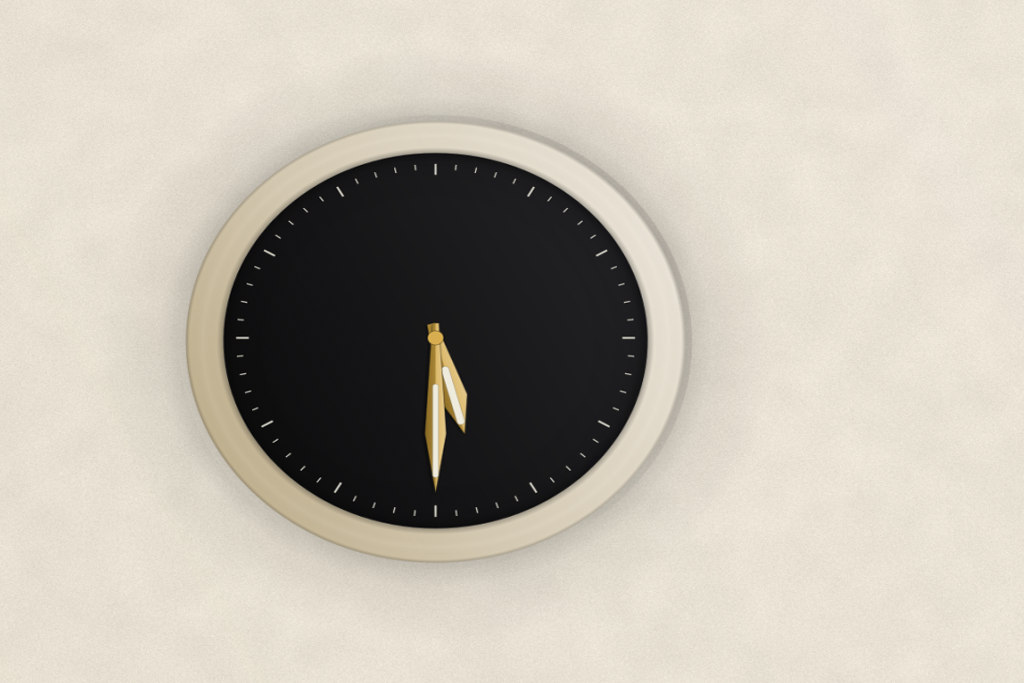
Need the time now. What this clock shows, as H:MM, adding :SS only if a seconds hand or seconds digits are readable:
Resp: 5:30
